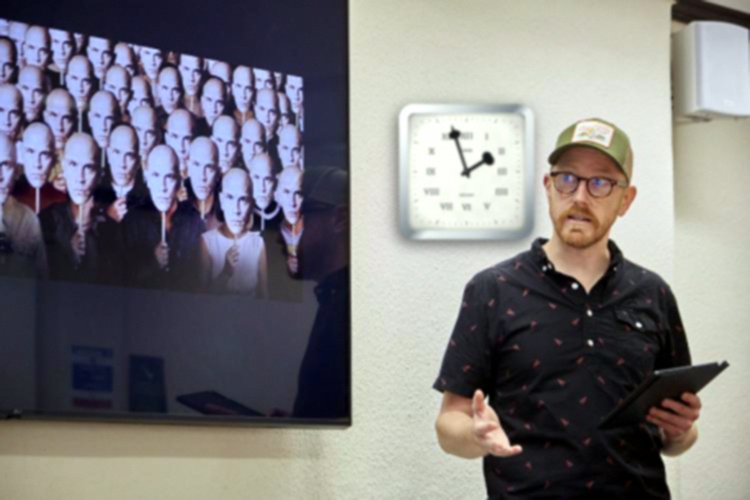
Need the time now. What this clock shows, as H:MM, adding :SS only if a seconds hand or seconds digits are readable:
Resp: 1:57
